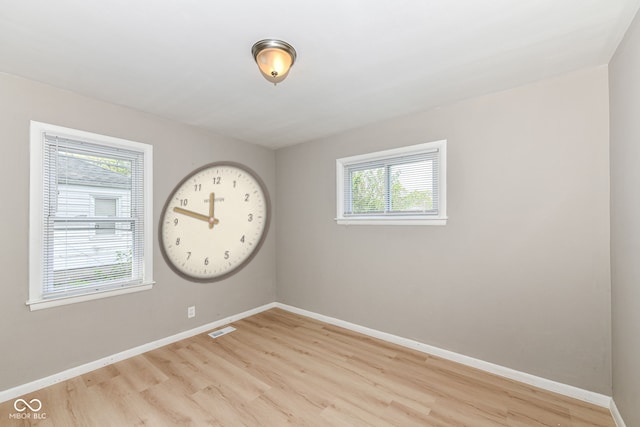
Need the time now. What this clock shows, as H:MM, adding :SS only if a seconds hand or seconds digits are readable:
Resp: 11:48
